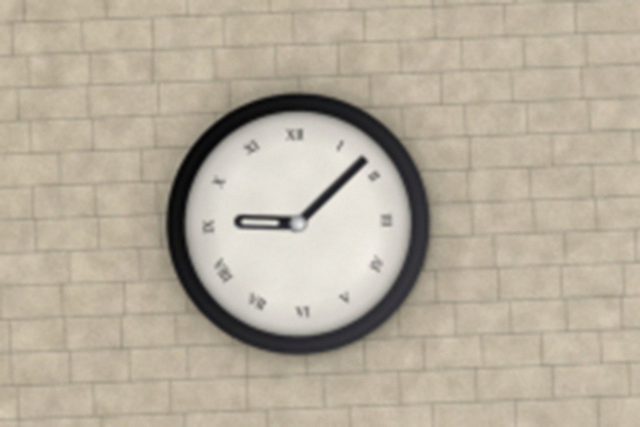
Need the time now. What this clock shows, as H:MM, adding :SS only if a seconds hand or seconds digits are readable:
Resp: 9:08
